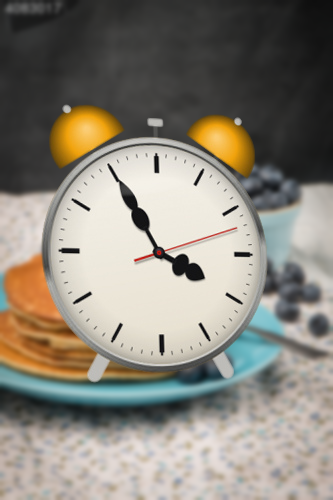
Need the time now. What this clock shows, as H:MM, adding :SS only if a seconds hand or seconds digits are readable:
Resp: 3:55:12
